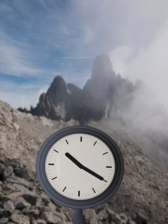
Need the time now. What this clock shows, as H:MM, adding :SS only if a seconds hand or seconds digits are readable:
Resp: 10:20
